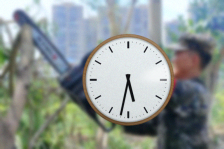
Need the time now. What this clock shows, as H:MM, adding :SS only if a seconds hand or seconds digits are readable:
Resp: 5:32
